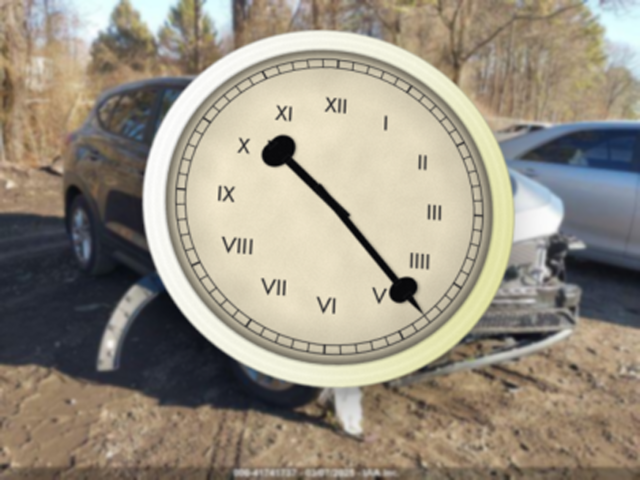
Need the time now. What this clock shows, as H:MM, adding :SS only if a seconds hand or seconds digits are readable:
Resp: 10:23
